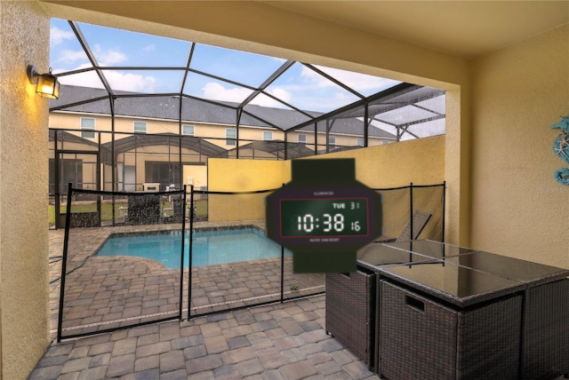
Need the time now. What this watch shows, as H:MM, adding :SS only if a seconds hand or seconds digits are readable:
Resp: 10:38
